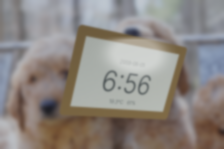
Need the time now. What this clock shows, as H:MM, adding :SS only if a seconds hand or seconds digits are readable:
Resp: 6:56
